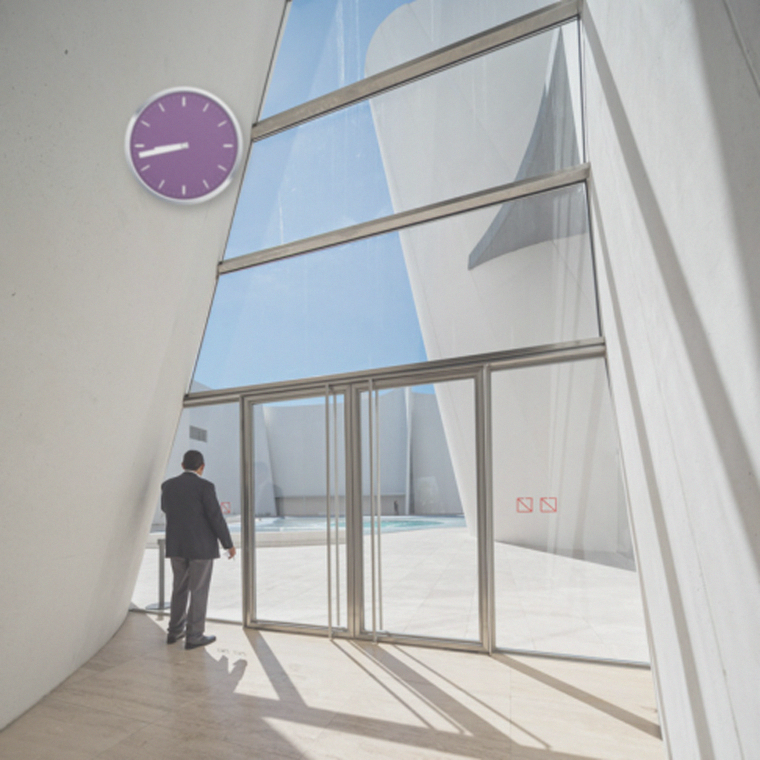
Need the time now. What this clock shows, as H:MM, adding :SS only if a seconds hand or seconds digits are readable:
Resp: 8:43
